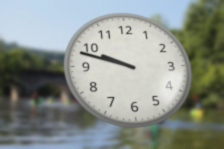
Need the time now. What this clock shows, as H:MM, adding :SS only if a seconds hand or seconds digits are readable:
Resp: 9:48
